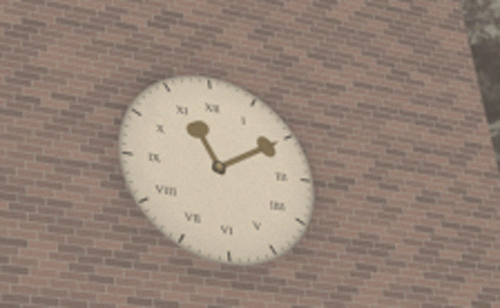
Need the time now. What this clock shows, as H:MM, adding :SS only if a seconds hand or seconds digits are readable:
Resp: 11:10
